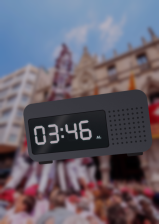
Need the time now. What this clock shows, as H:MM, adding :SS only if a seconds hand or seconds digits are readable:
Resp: 3:46
